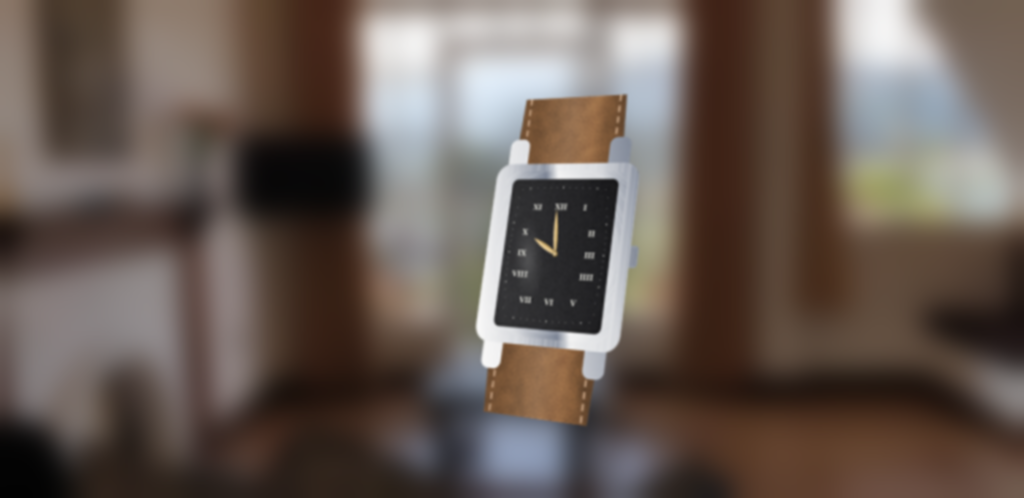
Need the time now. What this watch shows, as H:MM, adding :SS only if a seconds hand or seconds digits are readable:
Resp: 9:59
